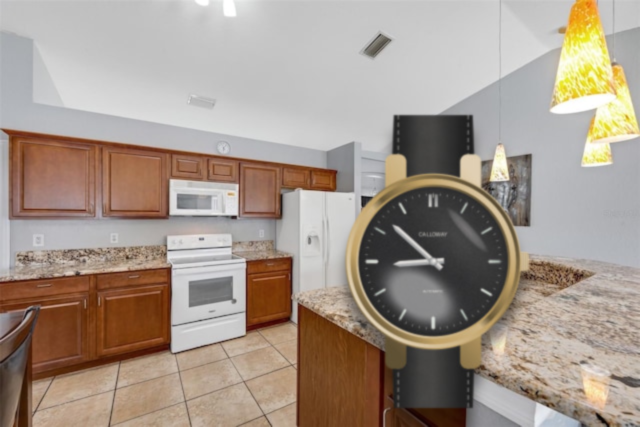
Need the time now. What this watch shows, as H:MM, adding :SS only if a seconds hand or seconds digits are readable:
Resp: 8:52
